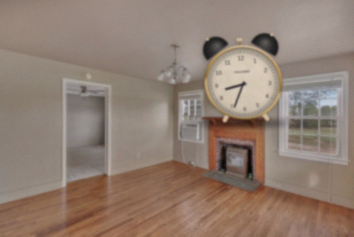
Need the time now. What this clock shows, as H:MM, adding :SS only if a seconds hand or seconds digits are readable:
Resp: 8:34
